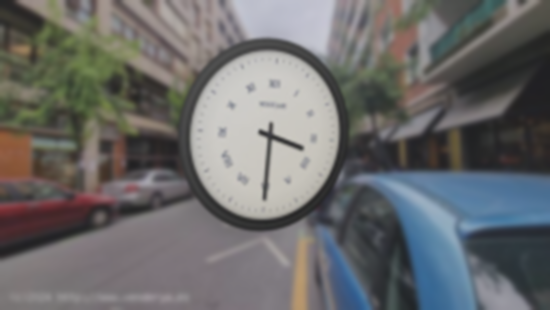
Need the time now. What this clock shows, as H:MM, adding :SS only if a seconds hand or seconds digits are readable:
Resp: 3:30
